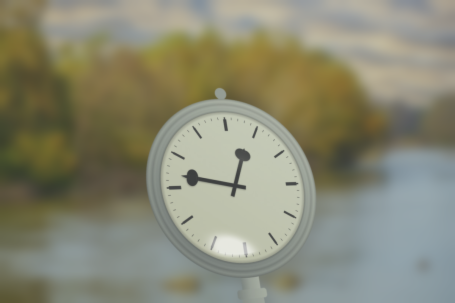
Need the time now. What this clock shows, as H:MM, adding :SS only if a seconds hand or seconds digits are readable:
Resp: 12:47
